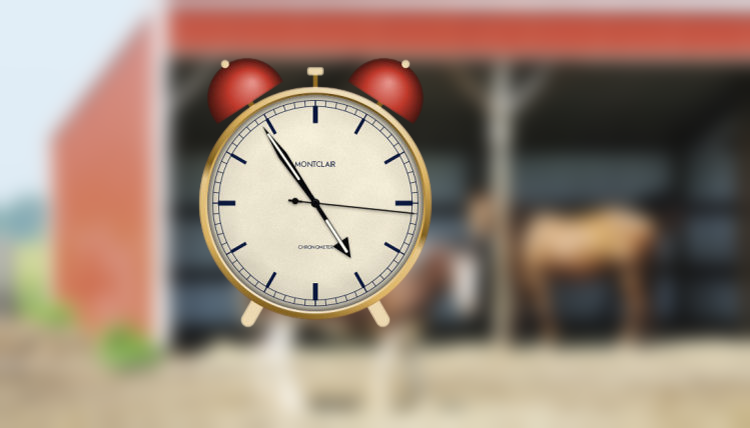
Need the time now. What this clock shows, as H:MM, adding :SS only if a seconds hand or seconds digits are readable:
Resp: 4:54:16
